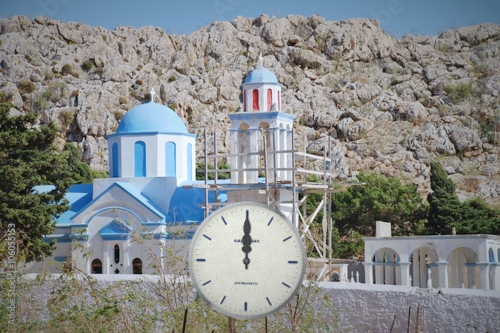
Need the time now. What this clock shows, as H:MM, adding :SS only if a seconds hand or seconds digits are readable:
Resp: 12:00
